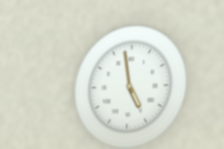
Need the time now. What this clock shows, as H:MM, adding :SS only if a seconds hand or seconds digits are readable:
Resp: 4:58
